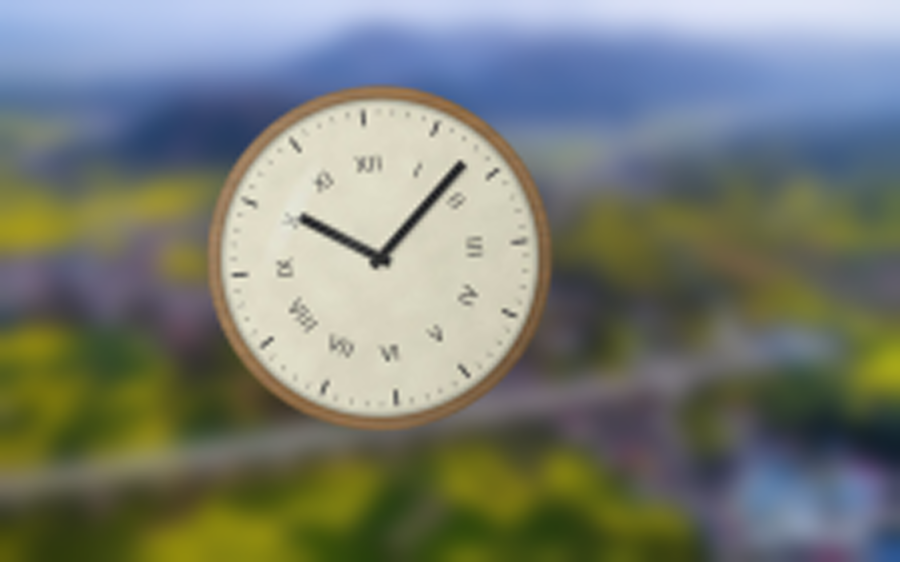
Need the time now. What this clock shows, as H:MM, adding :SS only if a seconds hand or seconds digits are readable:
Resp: 10:08
